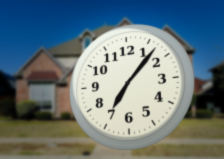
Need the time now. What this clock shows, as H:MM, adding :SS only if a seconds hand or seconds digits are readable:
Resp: 7:07
